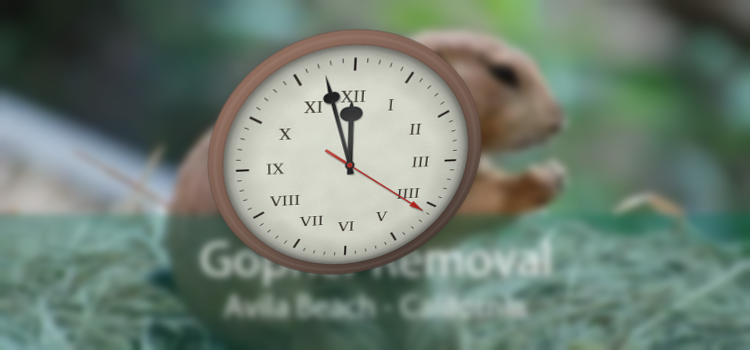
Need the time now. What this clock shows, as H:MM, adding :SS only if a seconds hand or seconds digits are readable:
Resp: 11:57:21
